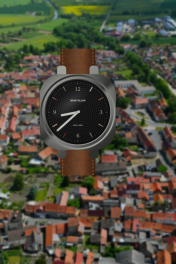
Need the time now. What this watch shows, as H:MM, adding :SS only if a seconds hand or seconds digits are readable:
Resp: 8:38
